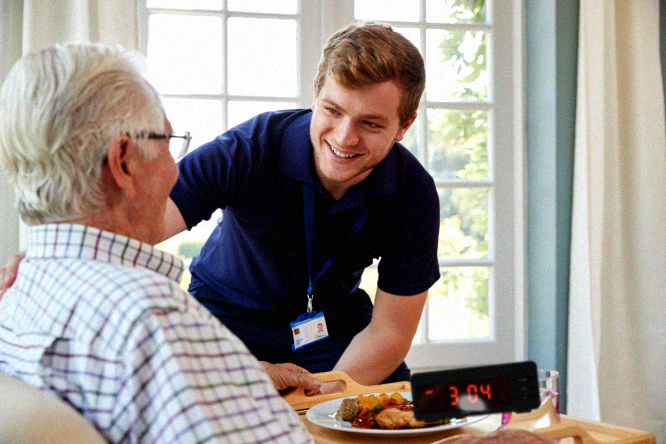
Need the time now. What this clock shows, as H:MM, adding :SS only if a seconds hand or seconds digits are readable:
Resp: 3:04
